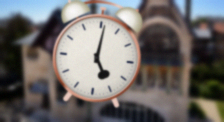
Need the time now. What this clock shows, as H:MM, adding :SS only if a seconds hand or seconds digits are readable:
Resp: 5:01
